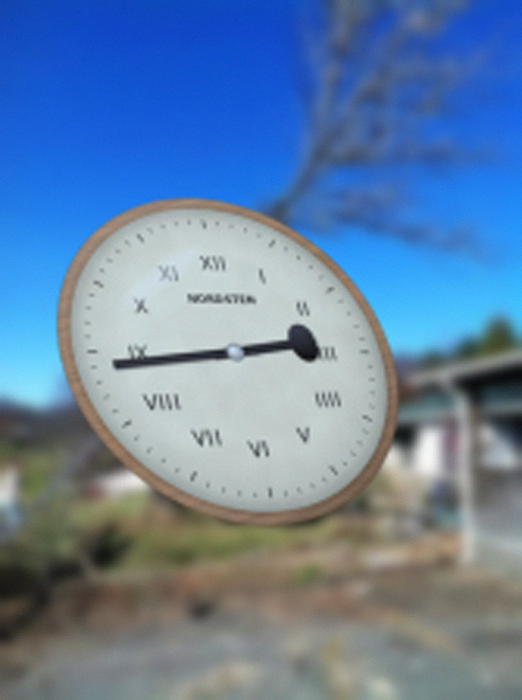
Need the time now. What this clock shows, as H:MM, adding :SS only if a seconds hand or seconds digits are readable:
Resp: 2:44
